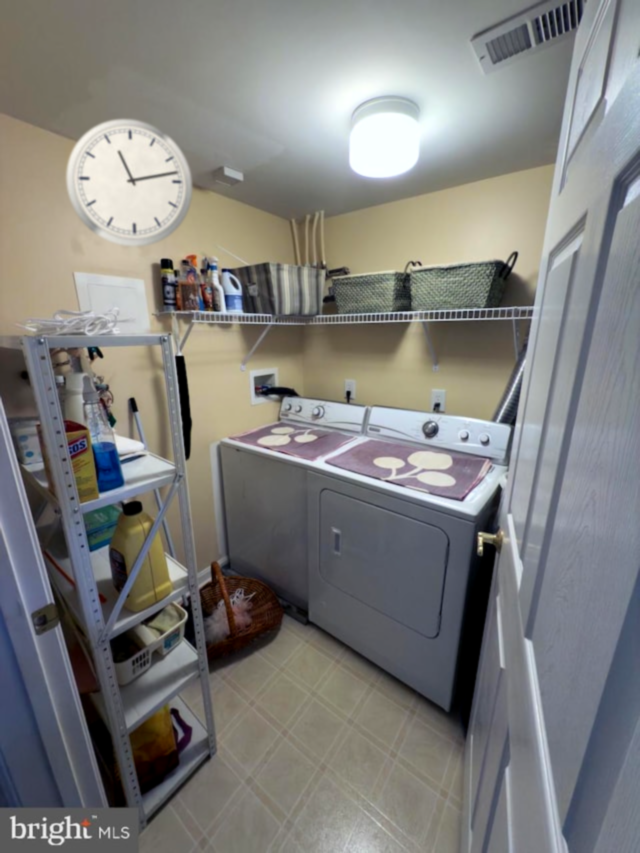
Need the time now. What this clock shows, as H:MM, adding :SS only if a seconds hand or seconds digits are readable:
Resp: 11:13
